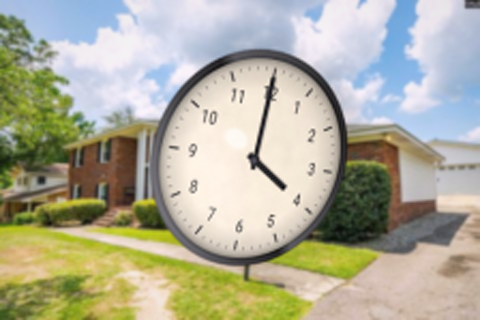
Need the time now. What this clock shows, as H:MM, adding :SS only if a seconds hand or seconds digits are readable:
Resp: 4:00
